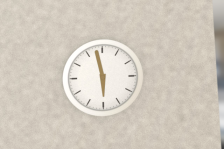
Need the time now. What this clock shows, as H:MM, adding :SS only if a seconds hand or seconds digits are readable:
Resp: 5:58
